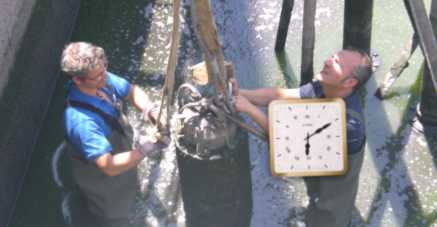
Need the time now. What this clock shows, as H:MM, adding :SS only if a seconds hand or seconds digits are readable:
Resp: 6:10
